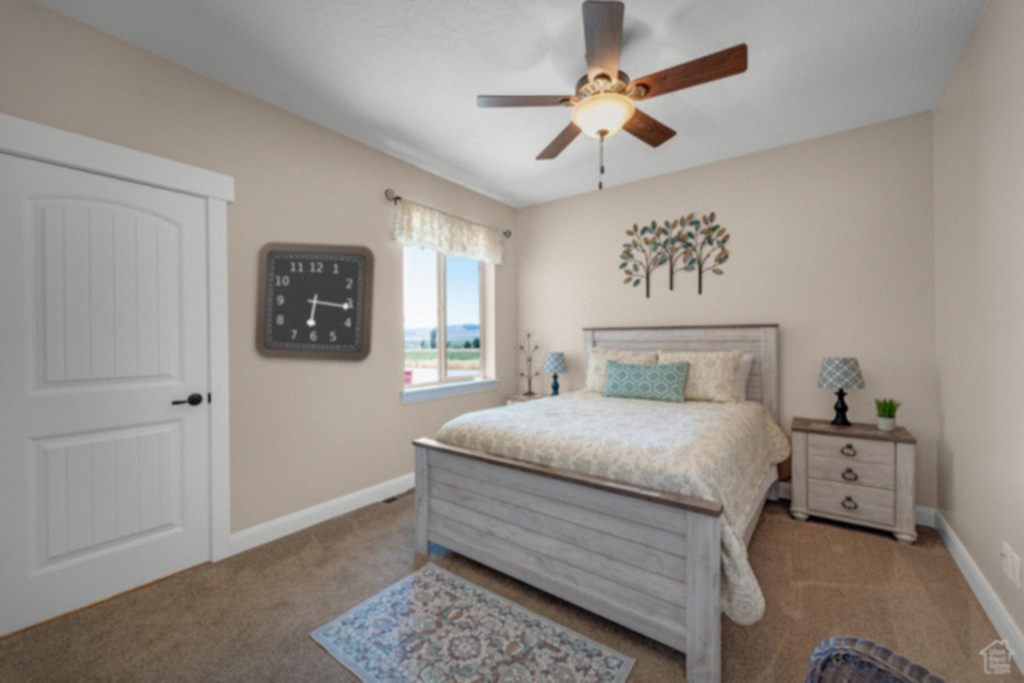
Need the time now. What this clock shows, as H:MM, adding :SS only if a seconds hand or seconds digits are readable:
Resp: 6:16
